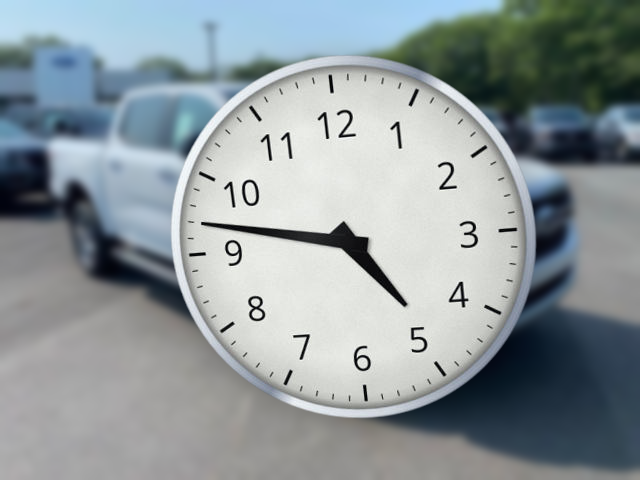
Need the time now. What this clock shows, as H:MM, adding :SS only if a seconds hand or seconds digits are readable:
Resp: 4:47
